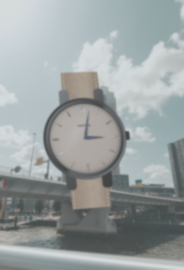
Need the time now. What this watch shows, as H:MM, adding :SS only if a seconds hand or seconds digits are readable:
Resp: 3:02
